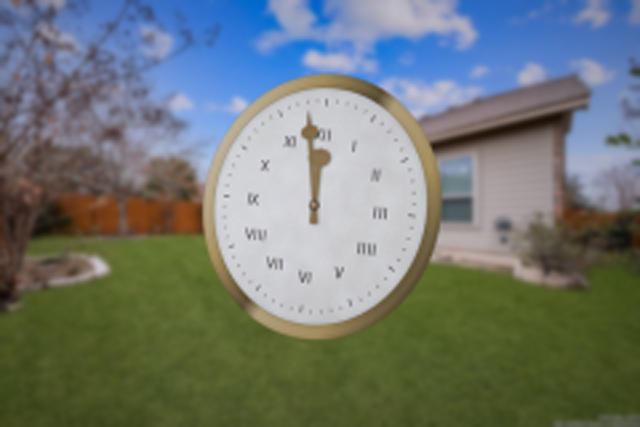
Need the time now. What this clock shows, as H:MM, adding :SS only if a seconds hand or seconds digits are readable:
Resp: 11:58
